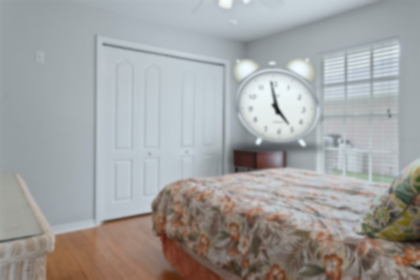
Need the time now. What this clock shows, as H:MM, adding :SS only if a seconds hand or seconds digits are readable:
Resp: 4:59
